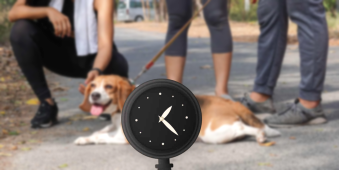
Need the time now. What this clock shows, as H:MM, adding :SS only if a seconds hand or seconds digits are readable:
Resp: 1:23
